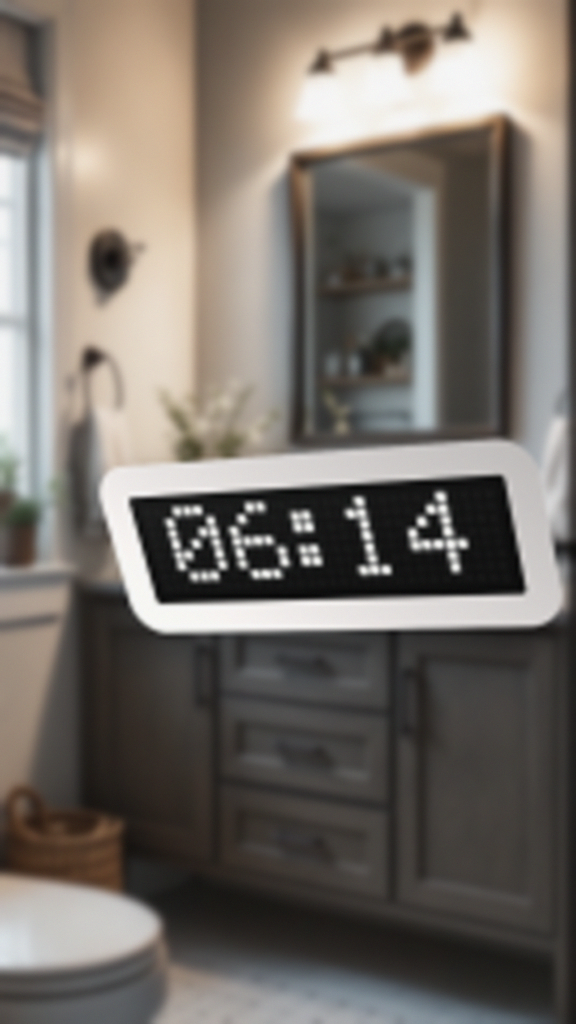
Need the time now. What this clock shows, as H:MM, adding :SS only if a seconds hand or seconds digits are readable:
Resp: 6:14
